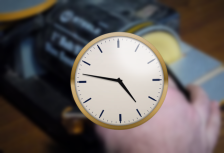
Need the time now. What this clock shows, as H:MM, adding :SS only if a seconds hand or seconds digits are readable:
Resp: 4:47
